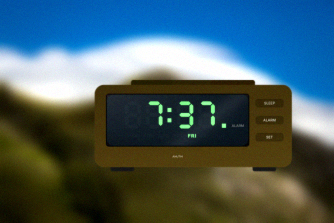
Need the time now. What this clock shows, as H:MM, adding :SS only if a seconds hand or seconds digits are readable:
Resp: 7:37
